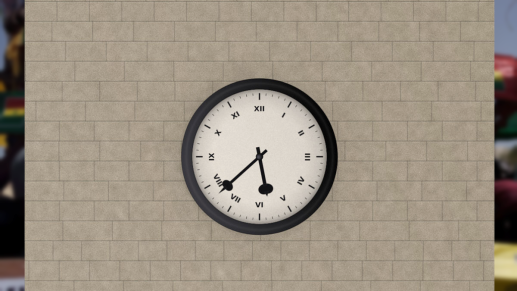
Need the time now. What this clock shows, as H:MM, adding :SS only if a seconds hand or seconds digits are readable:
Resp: 5:38
